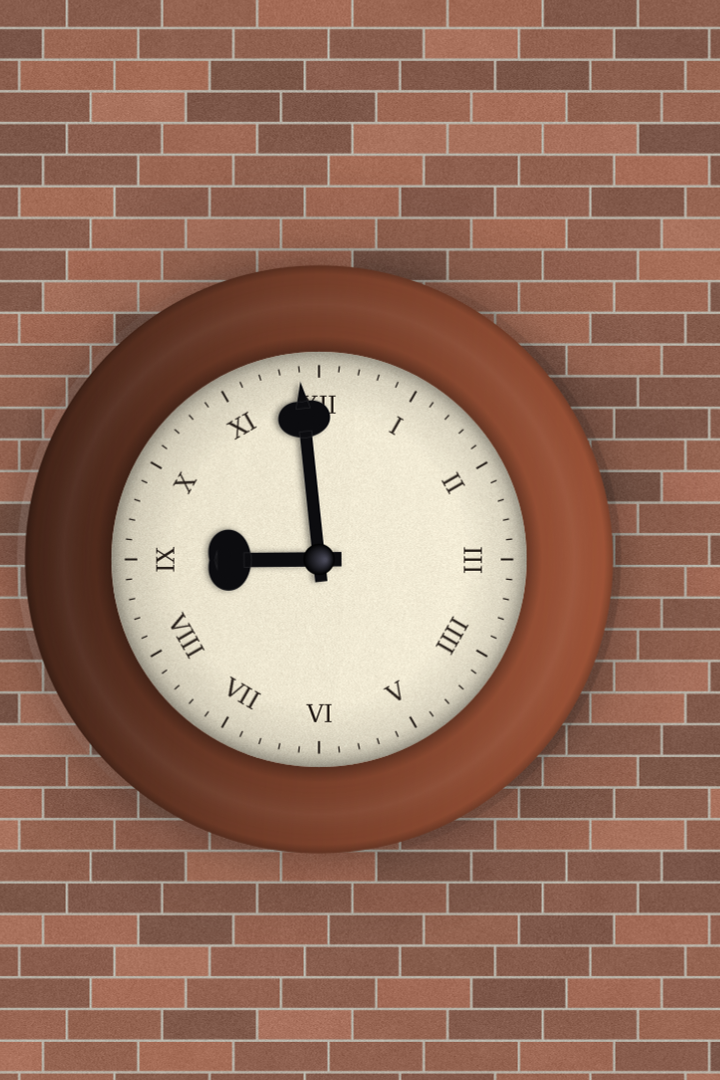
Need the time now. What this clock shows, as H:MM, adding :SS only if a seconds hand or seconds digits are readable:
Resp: 8:59
